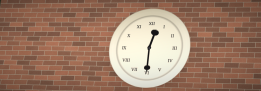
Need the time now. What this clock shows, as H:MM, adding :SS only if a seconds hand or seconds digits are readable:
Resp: 12:30
